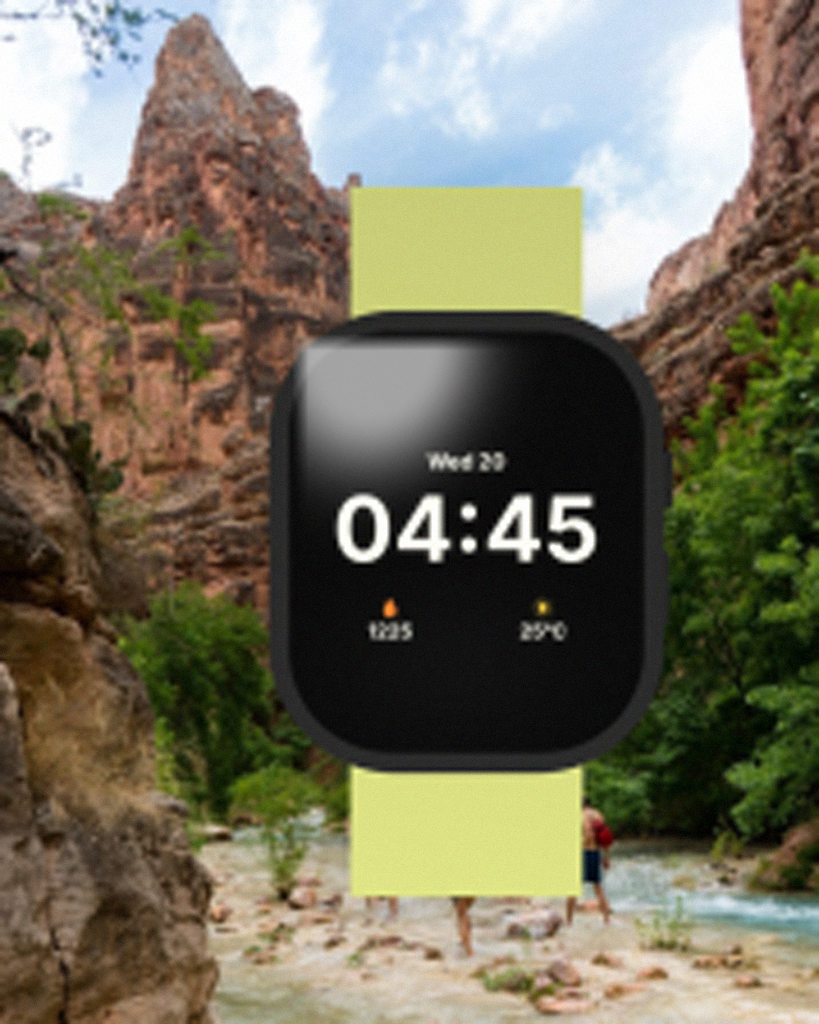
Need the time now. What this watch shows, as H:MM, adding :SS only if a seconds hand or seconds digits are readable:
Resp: 4:45
